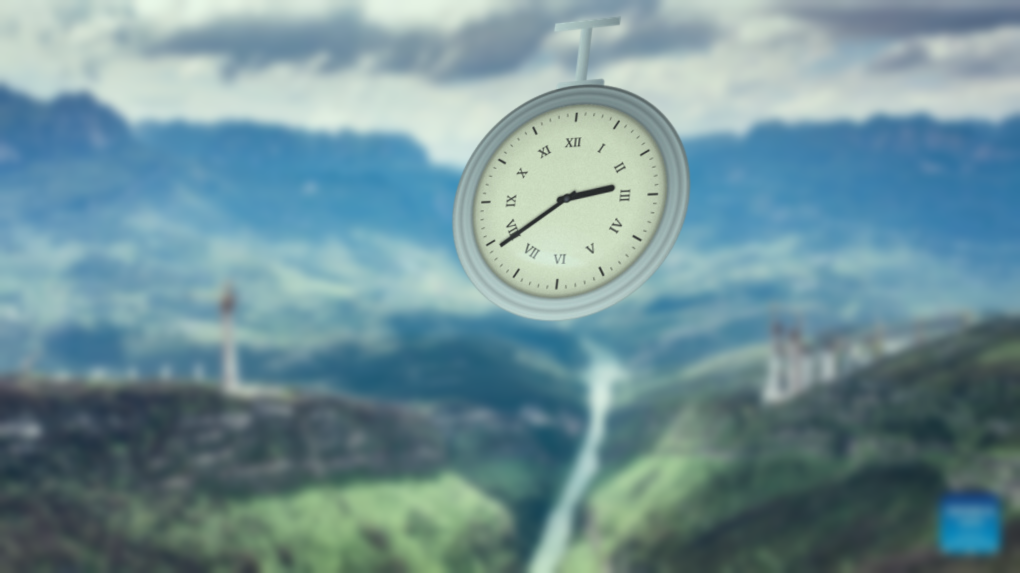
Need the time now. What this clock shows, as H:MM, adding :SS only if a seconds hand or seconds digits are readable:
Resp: 2:39
